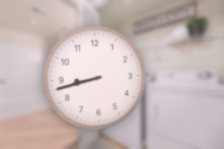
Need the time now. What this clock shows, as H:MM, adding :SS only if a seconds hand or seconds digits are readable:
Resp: 8:43
